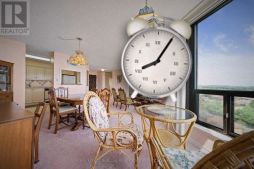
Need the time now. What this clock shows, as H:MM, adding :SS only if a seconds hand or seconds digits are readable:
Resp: 8:05
